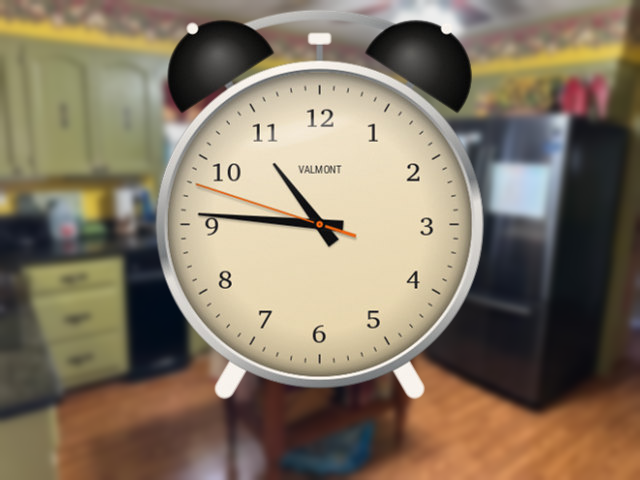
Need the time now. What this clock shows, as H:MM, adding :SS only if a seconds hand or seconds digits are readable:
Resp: 10:45:48
